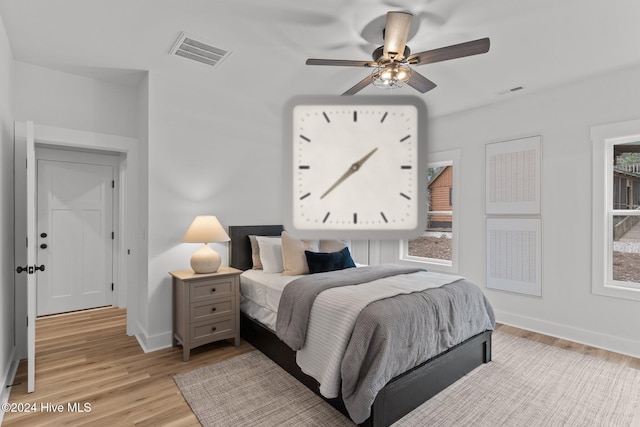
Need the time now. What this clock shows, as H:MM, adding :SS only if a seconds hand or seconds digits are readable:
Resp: 1:38
